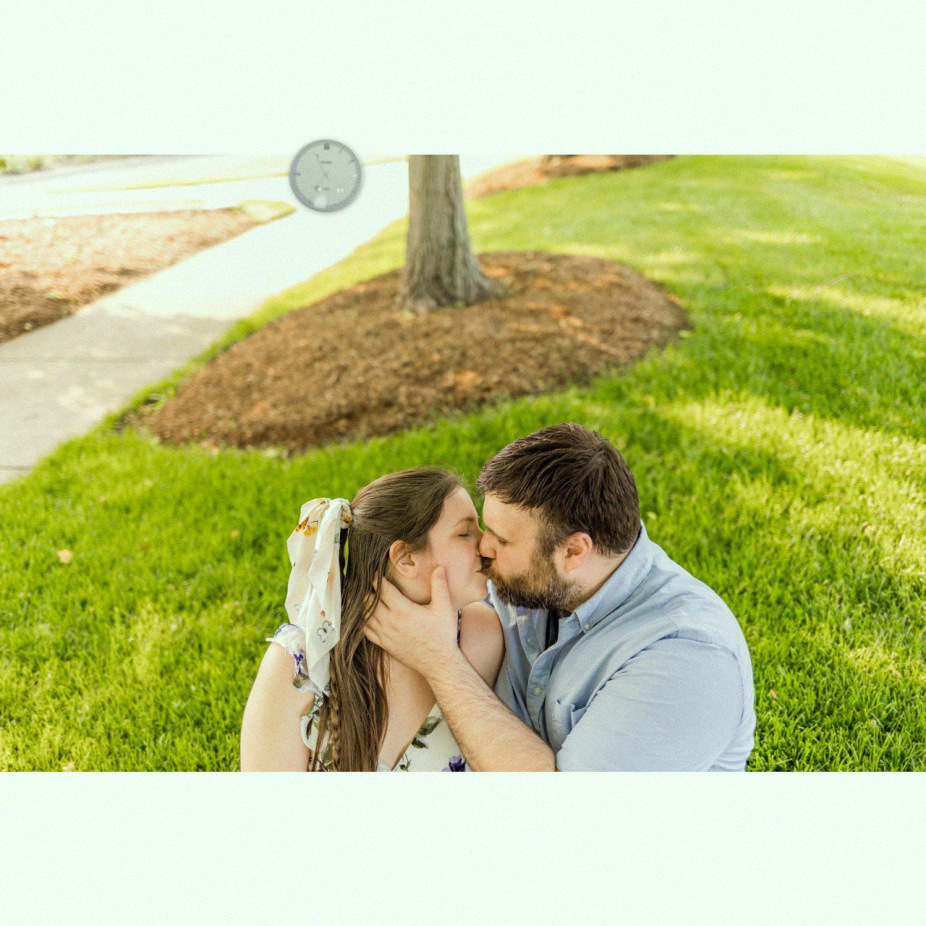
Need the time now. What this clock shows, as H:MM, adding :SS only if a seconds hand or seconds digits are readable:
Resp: 6:55
